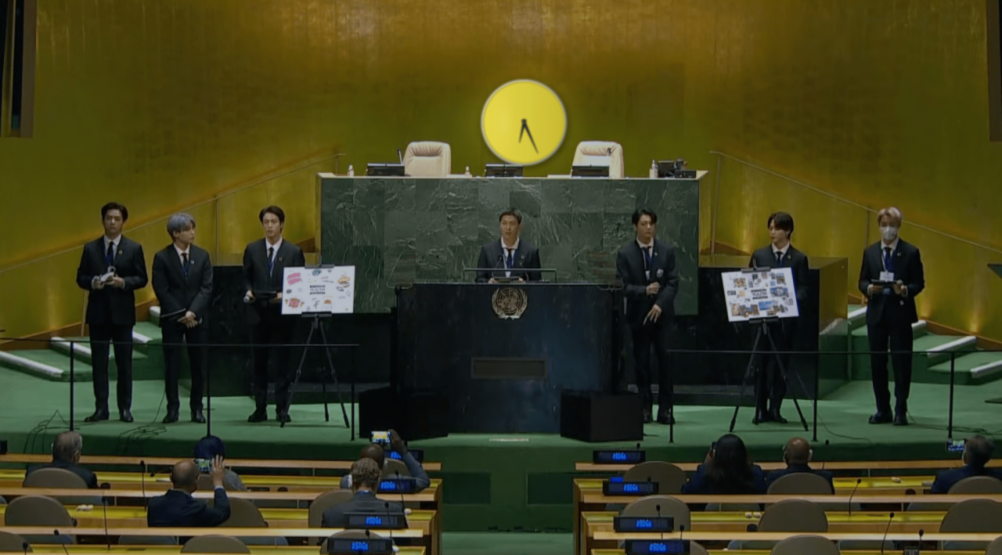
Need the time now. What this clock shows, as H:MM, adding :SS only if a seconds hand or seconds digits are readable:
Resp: 6:26
